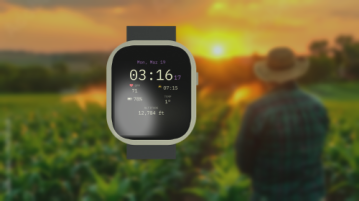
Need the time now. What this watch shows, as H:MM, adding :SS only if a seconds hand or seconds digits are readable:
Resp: 3:16
